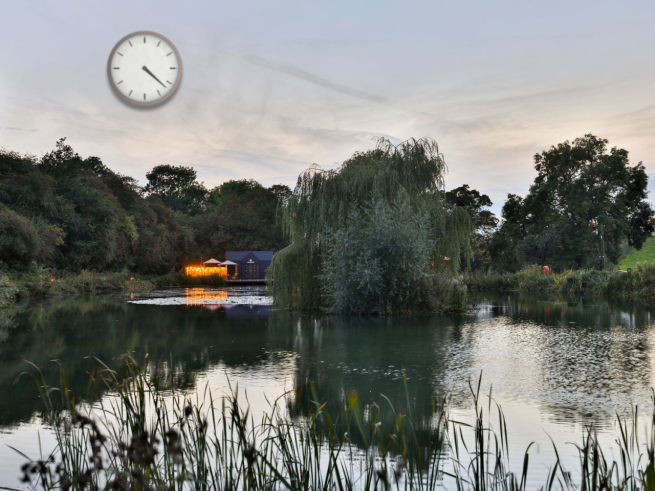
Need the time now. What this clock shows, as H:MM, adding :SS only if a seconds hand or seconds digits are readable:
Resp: 4:22
